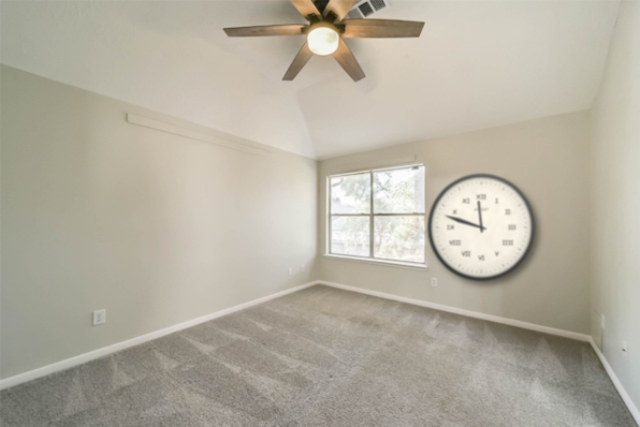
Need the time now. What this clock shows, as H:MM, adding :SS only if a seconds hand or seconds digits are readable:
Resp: 11:48
